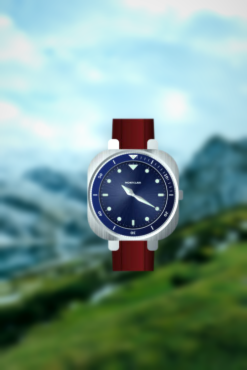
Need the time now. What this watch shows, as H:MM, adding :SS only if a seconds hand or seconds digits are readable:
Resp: 10:20
